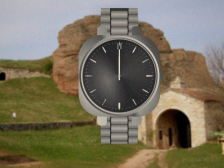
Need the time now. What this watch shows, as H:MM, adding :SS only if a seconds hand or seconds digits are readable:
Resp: 12:00
